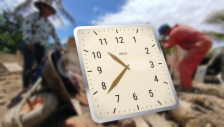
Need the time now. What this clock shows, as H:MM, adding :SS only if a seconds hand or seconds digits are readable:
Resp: 10:38
